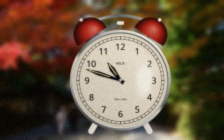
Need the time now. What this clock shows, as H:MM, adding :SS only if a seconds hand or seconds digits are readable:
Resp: 10:48
